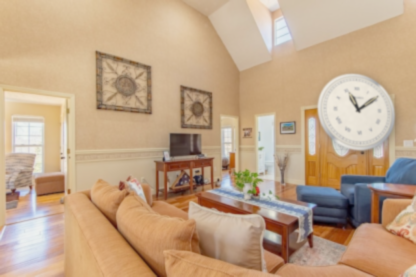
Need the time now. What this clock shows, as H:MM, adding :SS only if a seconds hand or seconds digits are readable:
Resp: 11:09
